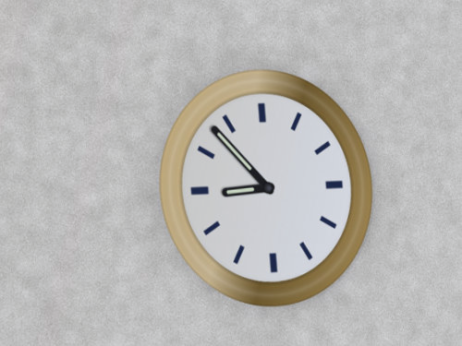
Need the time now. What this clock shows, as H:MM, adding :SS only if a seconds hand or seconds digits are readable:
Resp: 8:53
